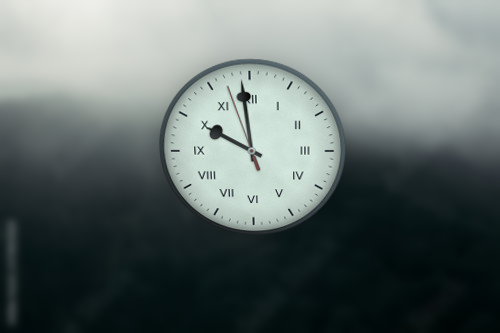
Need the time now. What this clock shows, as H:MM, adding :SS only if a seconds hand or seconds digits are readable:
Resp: 9:58:57
